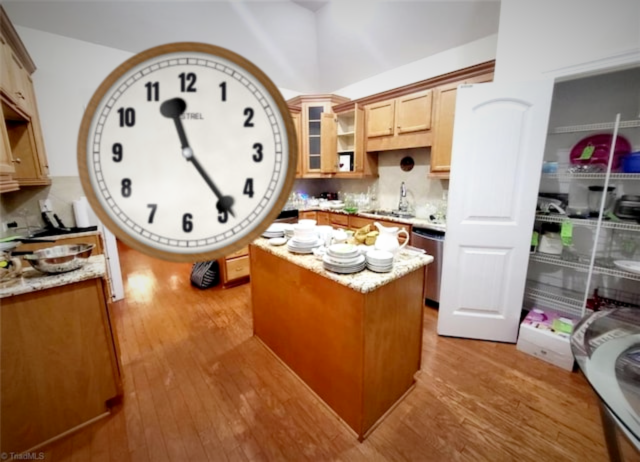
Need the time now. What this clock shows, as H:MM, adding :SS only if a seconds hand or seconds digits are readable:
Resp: 11:24
